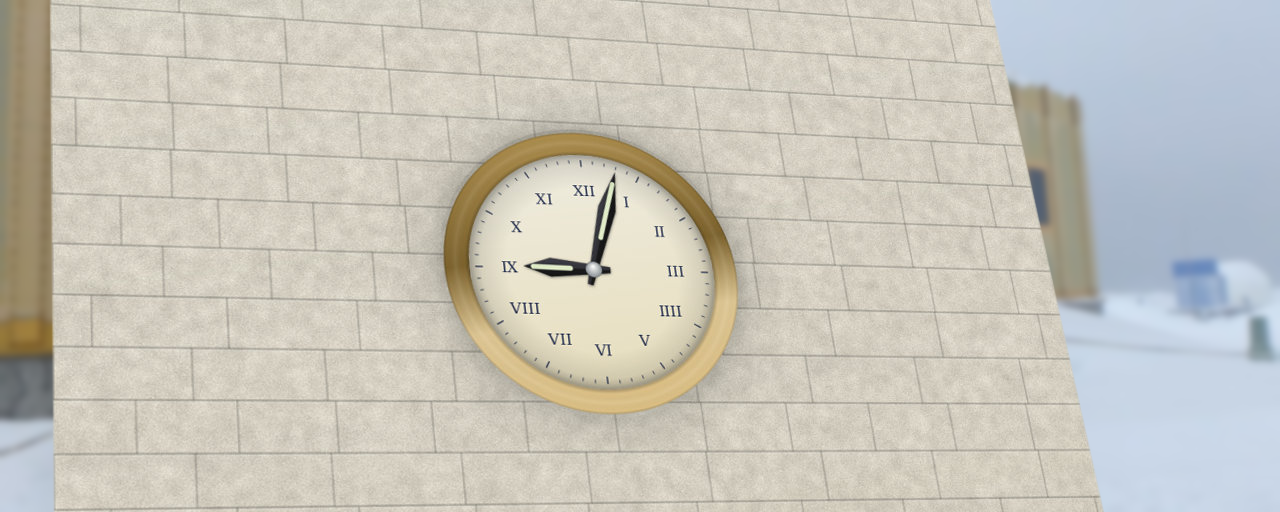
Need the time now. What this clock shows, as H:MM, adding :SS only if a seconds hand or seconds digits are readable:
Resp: 9:03
